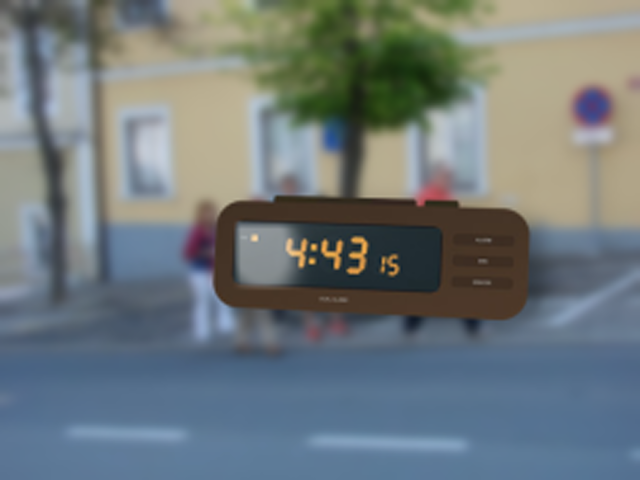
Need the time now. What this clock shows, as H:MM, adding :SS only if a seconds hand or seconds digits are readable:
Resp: 4:43:15
